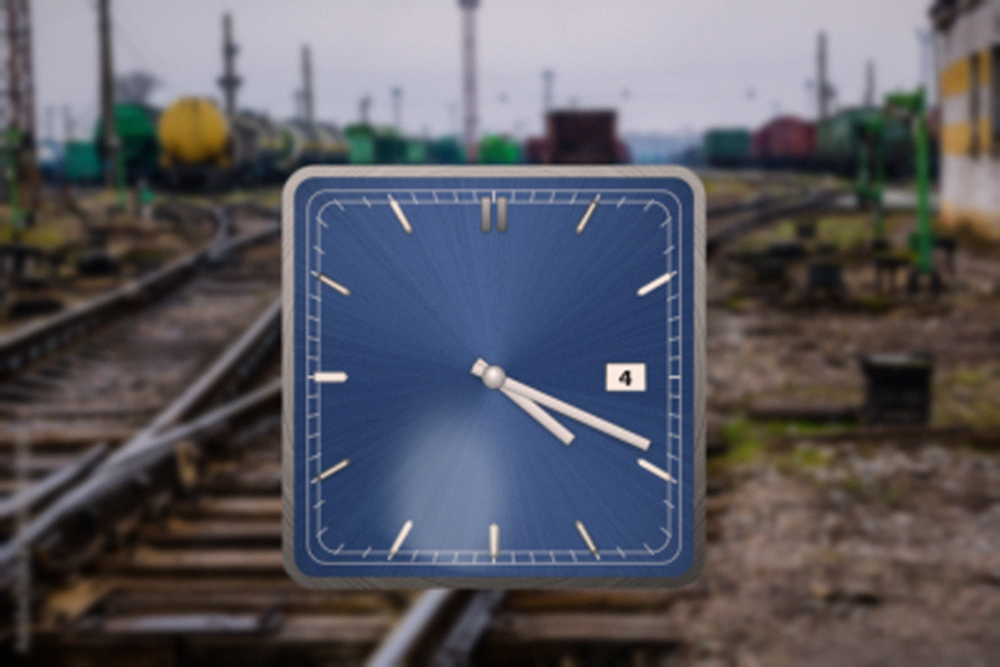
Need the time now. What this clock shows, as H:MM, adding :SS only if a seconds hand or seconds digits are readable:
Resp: 4:19
